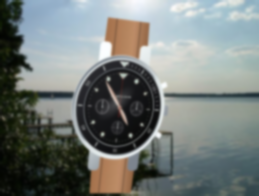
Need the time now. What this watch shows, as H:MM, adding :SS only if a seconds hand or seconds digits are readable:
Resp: 4:54
